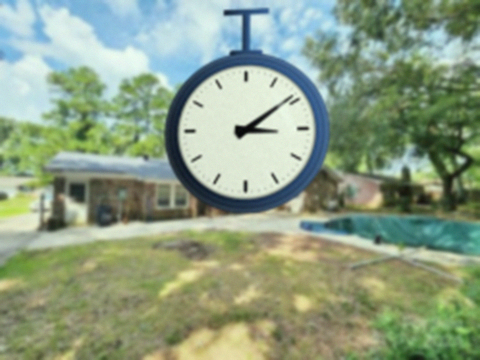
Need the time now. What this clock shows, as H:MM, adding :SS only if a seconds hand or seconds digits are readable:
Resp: 3:09
